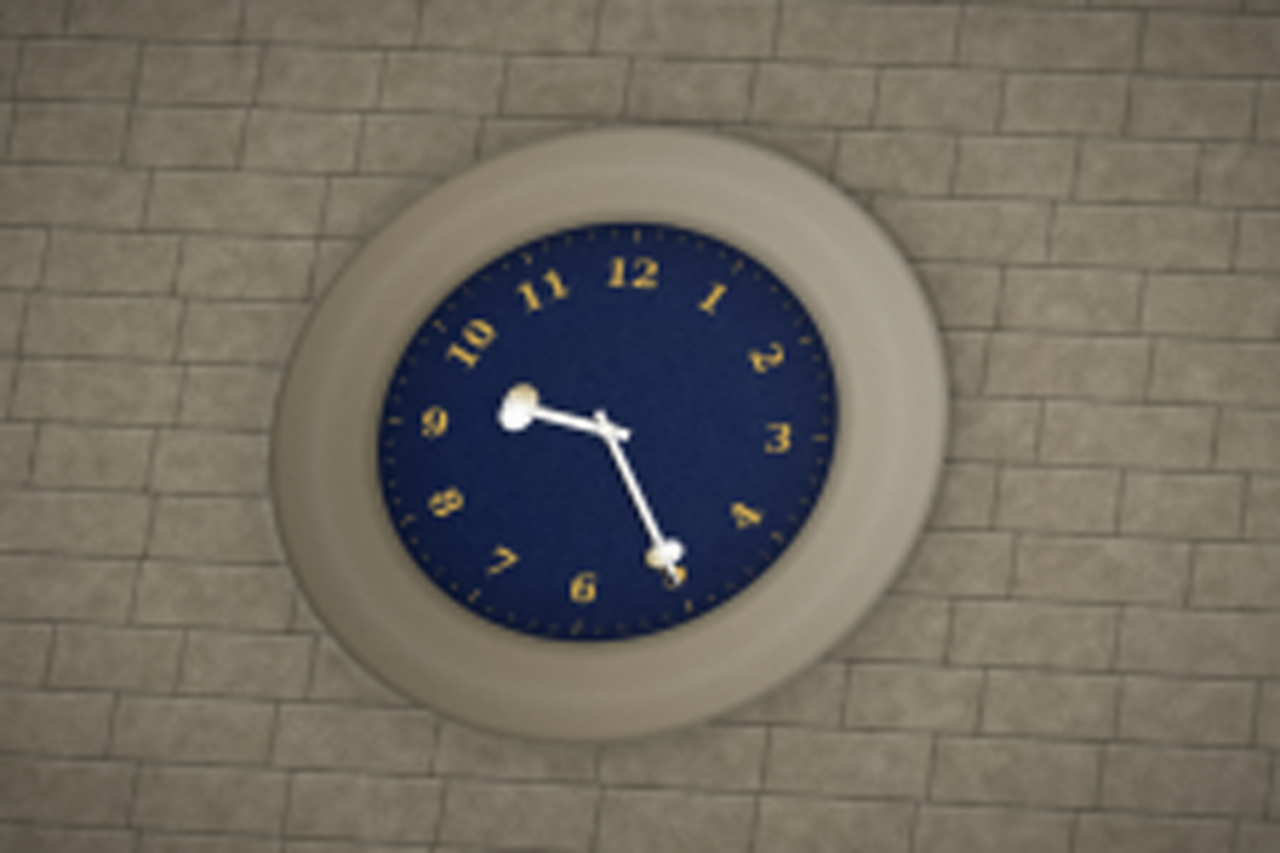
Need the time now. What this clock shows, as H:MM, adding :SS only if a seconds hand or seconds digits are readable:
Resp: 9:25
